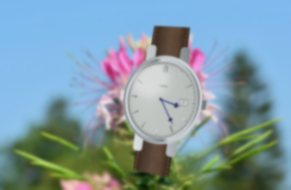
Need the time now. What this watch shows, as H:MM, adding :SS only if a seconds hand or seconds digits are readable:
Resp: 3:24
